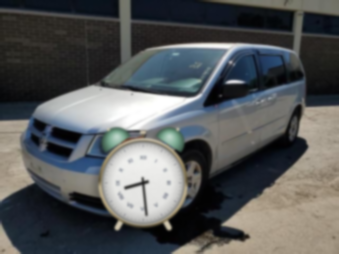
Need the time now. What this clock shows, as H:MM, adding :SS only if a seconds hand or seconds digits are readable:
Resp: 8:29
